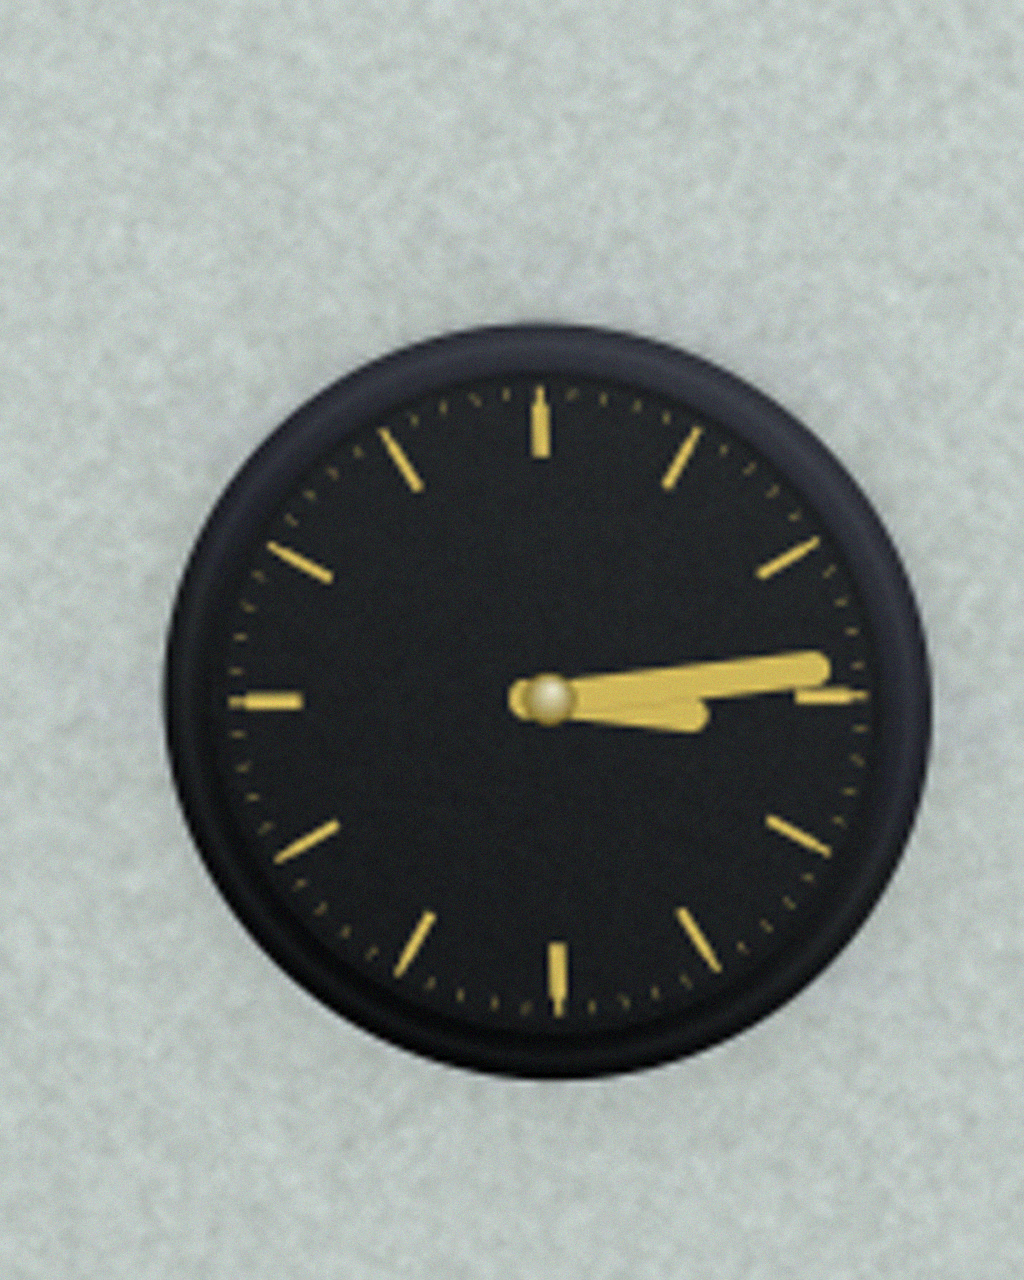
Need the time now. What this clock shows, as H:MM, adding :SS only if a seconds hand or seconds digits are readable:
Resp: 3:14
